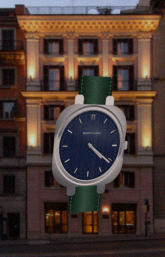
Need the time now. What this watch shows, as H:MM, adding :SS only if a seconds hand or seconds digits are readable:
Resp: 4:21
